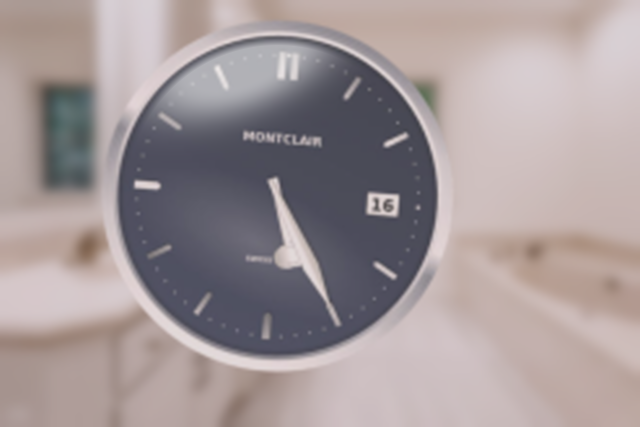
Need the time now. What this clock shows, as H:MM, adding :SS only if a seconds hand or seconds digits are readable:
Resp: 5:25
